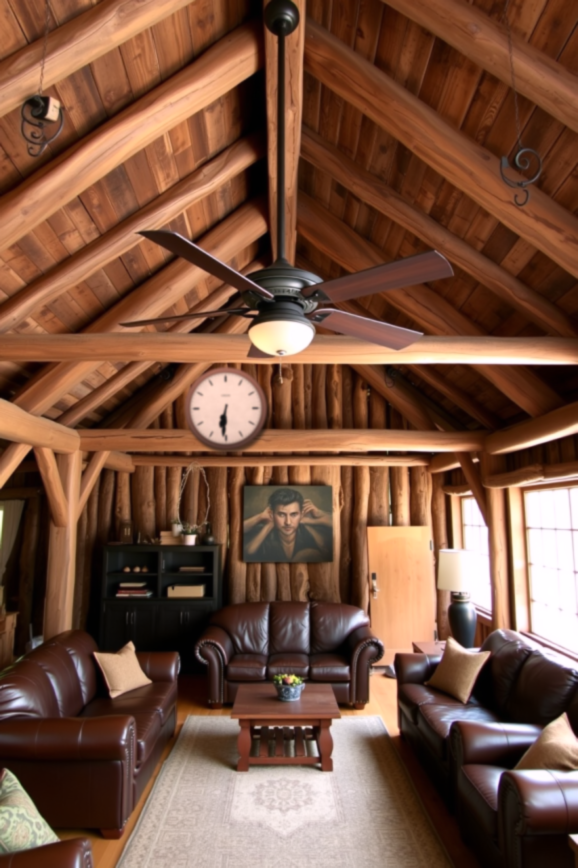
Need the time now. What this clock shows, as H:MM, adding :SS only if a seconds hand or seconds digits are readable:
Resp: 6:31
